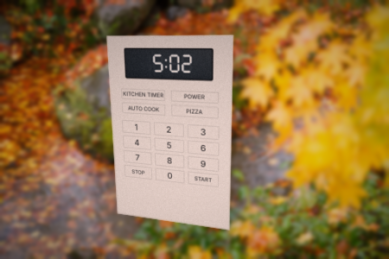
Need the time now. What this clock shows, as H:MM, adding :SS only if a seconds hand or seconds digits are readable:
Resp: 5:02
